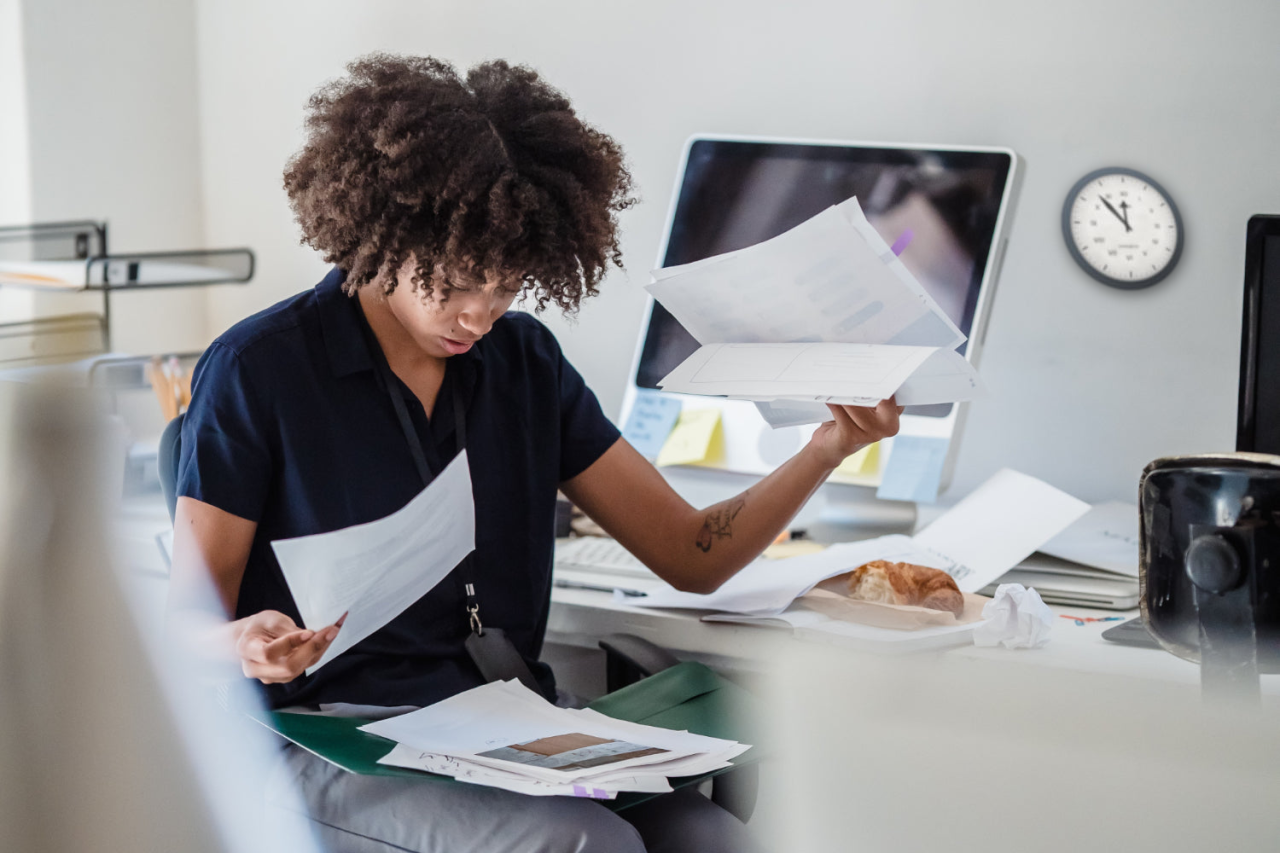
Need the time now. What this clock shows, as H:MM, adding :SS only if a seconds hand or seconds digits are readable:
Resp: 11:53
